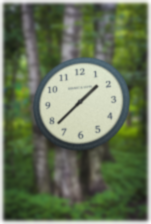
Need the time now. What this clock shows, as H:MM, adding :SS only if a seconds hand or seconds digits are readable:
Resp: 1:38
